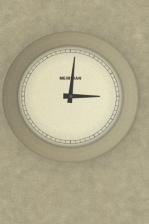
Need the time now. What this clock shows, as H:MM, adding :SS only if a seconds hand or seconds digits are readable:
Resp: 3:01
